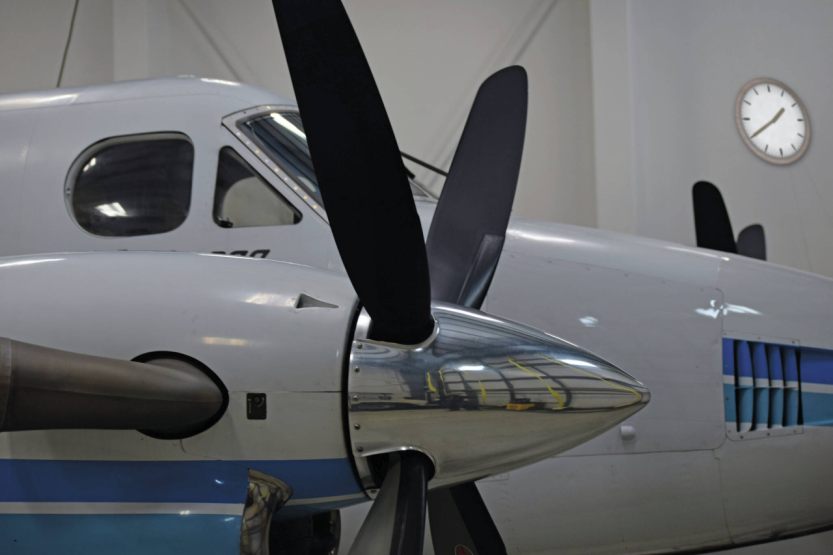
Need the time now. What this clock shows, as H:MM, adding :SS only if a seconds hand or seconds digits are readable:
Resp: 1:40
